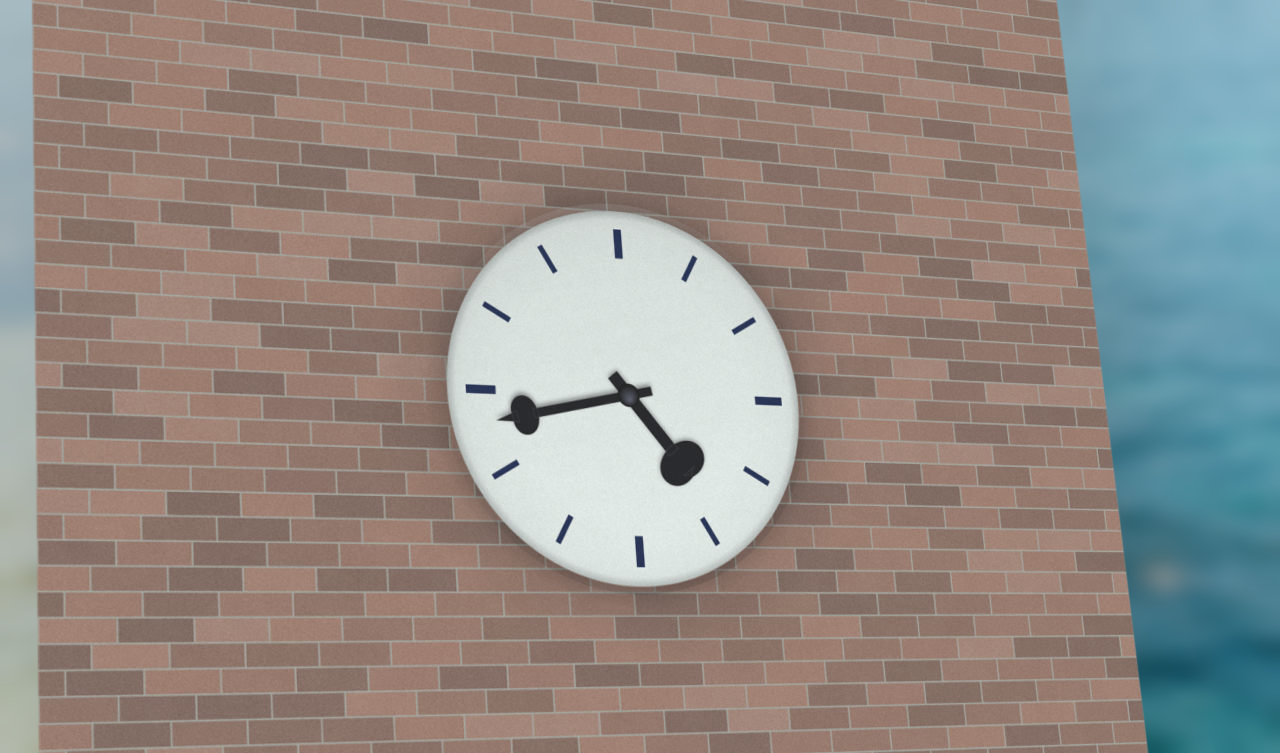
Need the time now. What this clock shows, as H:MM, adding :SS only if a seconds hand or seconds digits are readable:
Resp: 4:43
